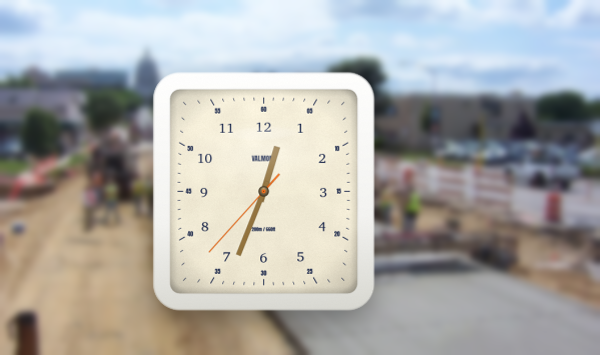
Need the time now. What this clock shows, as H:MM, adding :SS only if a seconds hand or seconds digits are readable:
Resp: 12:33:37
